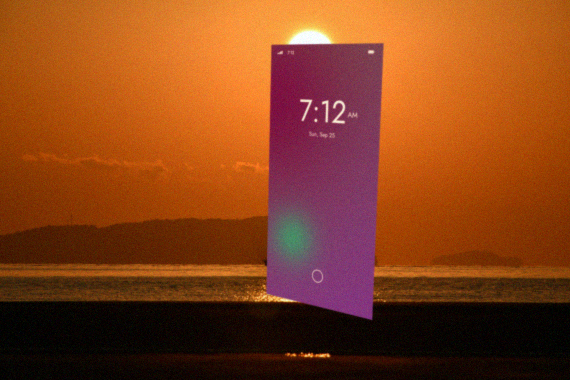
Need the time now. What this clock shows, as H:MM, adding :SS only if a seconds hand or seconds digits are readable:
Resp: 7:12
